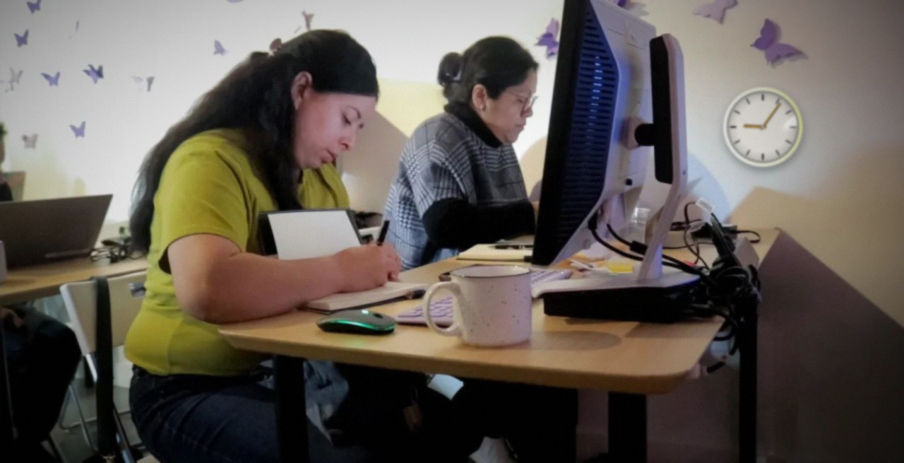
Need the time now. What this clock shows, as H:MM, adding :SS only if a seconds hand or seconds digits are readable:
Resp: 9:06
